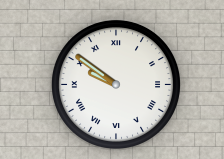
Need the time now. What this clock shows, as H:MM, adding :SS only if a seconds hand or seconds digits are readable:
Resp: 9:51
